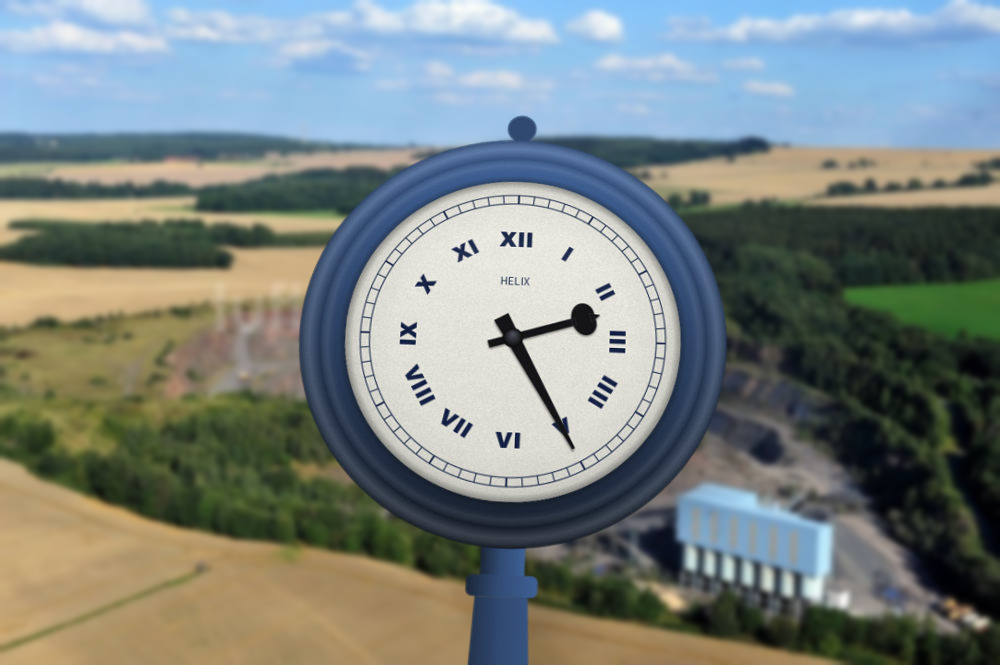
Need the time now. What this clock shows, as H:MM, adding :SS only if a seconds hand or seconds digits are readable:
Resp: 2:25
